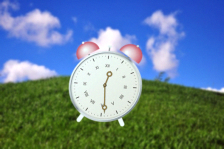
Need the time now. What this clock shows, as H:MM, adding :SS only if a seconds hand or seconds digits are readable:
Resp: 12:29
